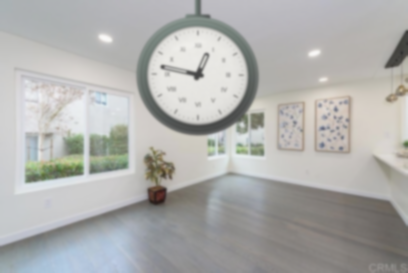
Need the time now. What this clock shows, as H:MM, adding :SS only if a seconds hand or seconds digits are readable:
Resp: 12:47
